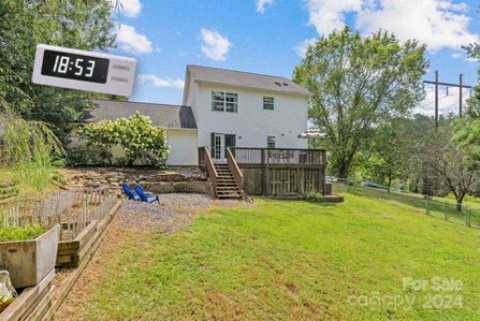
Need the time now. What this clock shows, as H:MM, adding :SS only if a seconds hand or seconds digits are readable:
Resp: 18:53
